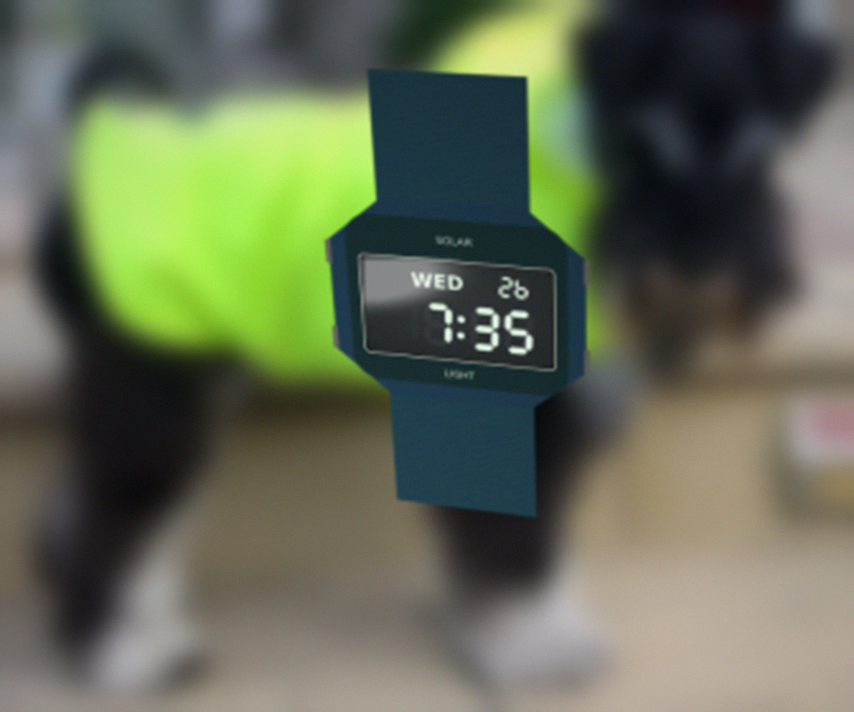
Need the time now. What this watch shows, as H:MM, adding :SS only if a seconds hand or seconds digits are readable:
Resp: 7:35
